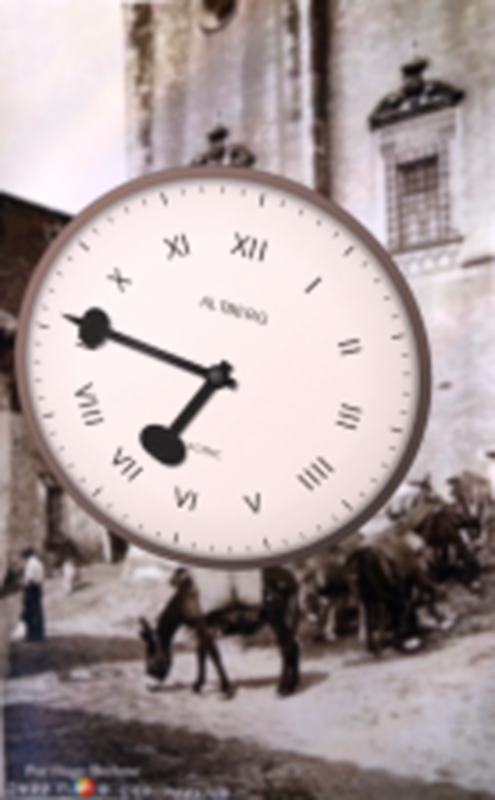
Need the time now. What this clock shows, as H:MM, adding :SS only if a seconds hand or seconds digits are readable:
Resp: 6:46
